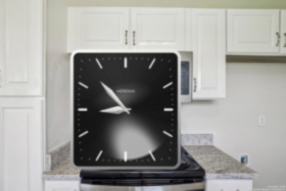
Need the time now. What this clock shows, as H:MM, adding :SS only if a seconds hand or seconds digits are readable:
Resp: 8:53
